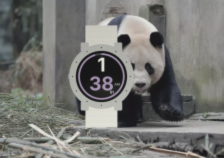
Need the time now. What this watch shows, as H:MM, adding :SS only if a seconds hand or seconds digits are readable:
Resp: 1:38
